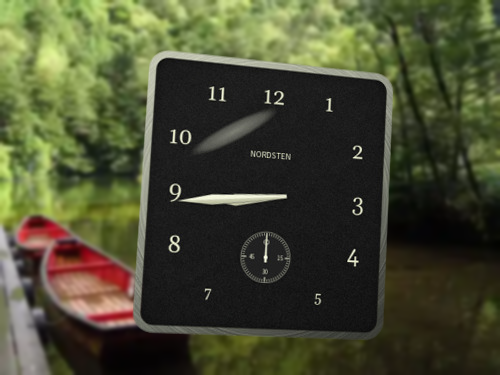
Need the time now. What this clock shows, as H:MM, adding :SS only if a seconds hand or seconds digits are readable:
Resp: 8:44
